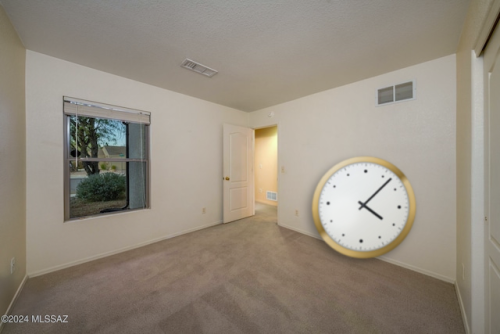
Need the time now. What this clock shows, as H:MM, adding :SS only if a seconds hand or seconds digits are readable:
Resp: 4:07
